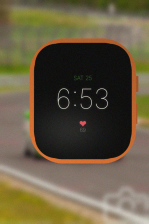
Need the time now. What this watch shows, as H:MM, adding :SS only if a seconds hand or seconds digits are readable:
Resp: 6:53
